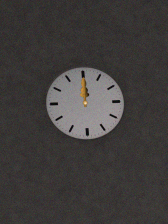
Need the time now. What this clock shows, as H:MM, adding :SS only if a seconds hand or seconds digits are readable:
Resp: 12:00
